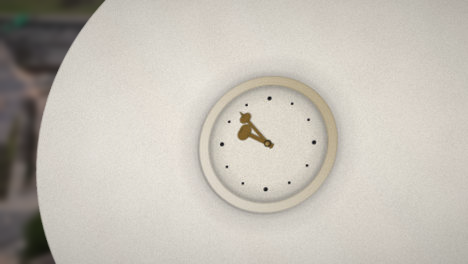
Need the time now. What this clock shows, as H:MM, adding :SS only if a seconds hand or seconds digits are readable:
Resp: 9:53
